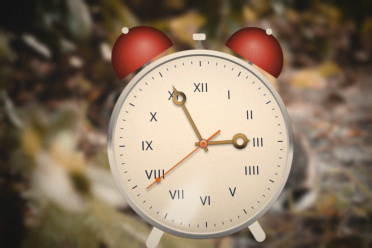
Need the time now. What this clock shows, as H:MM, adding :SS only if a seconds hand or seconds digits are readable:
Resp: 2:55:39
